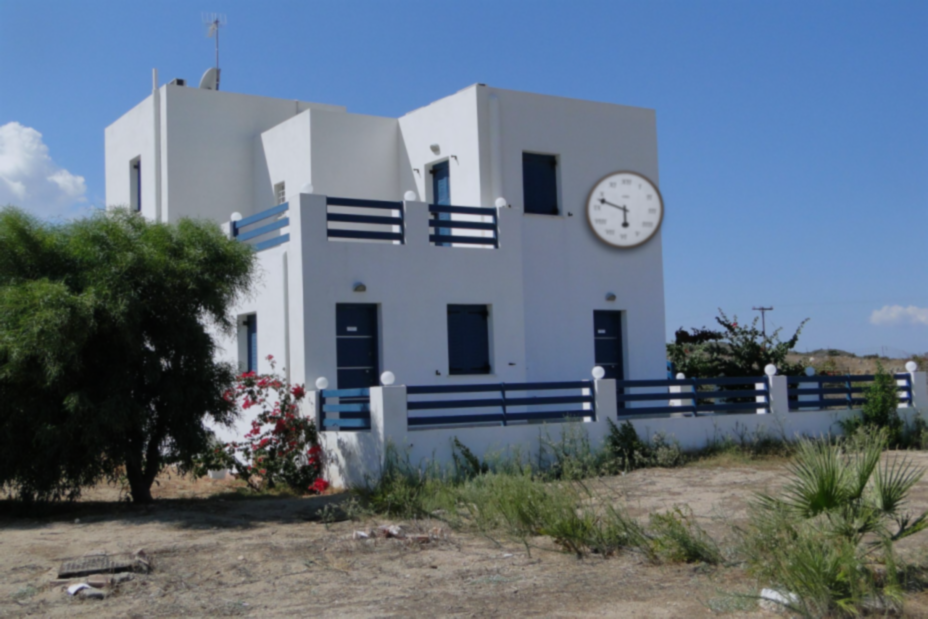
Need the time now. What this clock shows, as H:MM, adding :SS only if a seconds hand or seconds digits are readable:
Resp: 5:48
